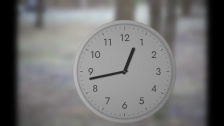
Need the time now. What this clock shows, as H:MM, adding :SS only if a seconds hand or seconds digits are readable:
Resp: 12:43
